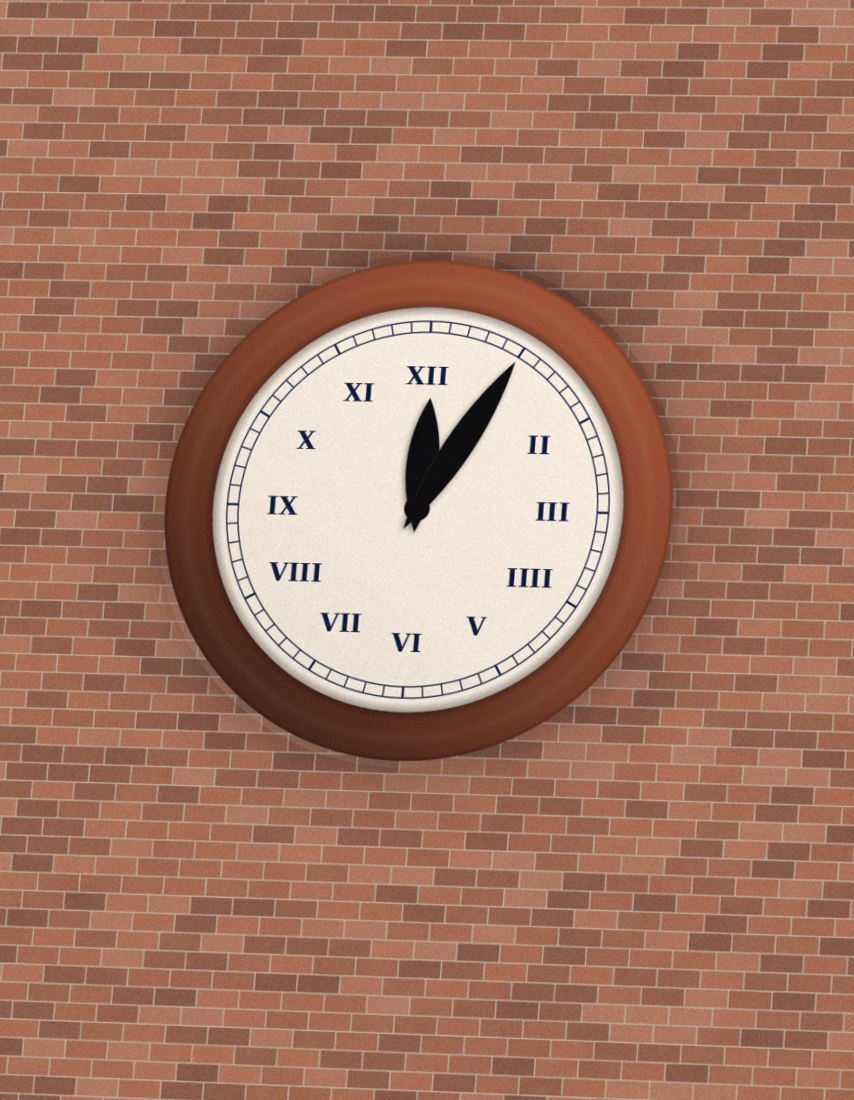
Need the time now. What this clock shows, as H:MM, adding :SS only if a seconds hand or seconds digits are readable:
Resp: 12:05
